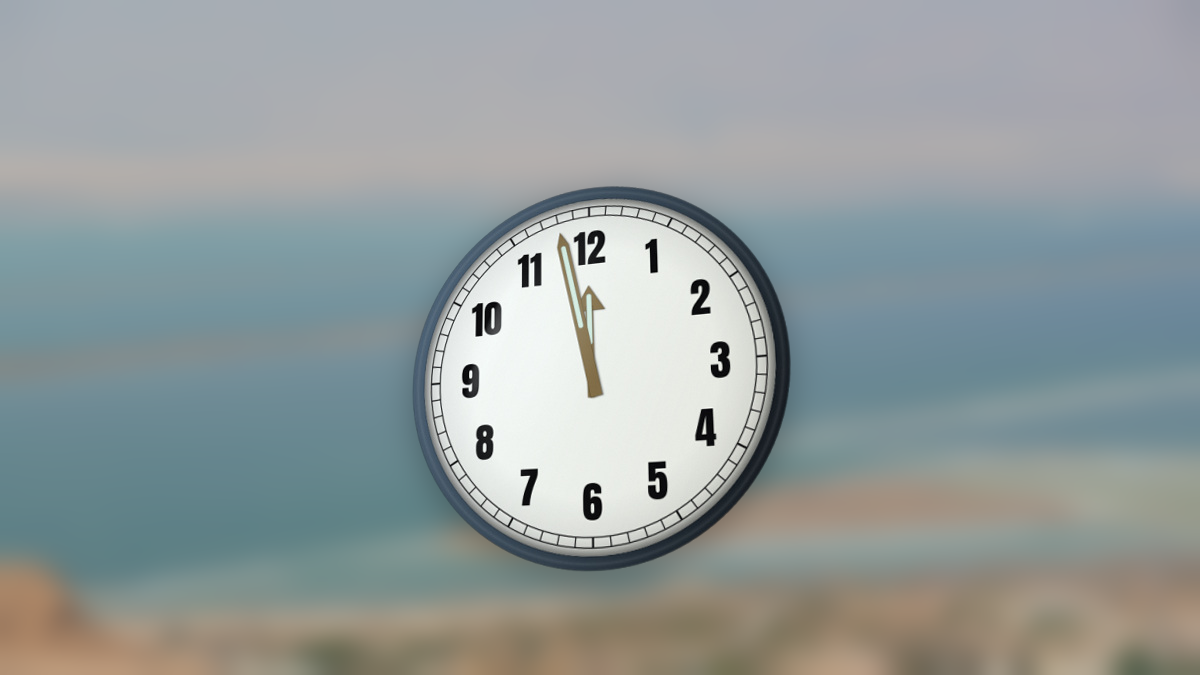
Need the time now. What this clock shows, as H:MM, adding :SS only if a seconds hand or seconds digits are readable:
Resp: 11:58
